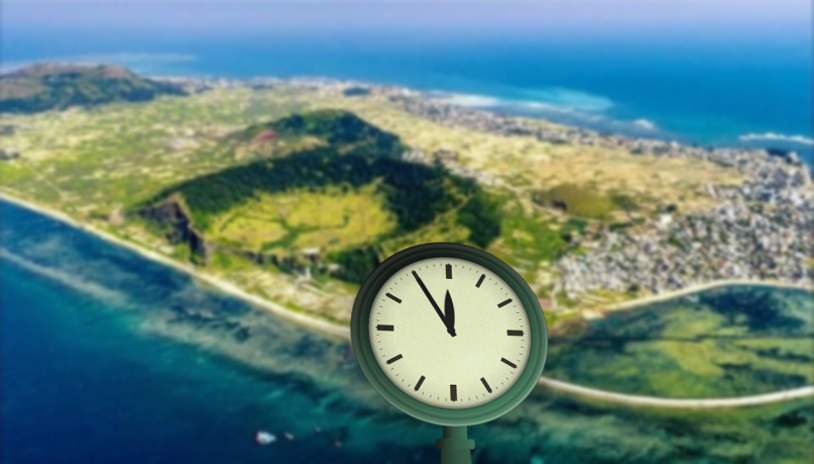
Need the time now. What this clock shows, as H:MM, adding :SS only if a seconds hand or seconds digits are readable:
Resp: 11:55
